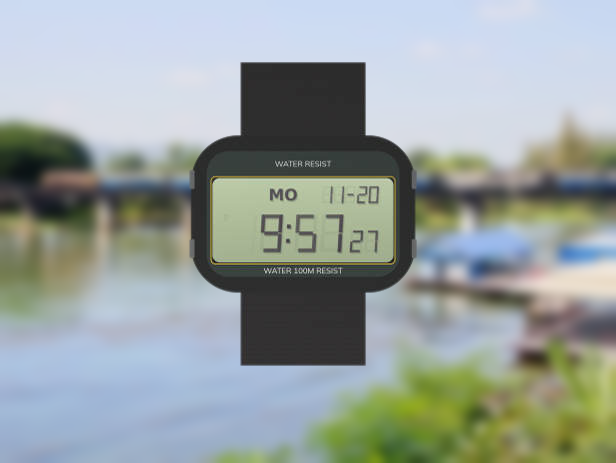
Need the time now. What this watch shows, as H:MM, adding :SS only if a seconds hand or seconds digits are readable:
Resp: 9:57:27
